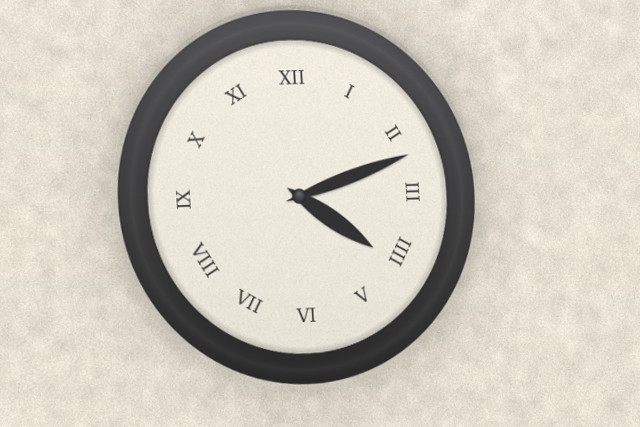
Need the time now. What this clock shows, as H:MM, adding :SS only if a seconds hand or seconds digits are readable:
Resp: 4:12
